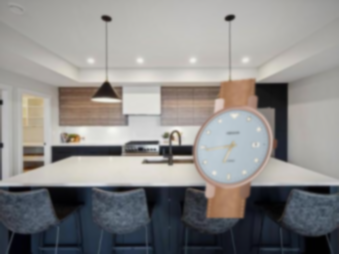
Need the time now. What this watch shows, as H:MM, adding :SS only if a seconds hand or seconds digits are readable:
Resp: 6:44
